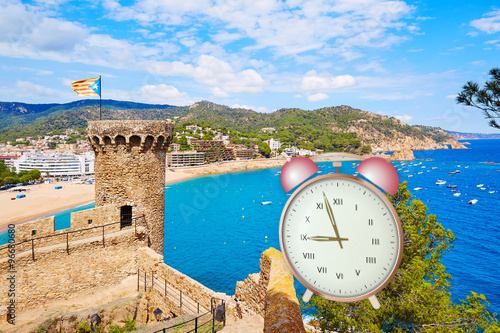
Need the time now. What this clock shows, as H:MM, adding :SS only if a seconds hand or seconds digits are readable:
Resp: 8:57
